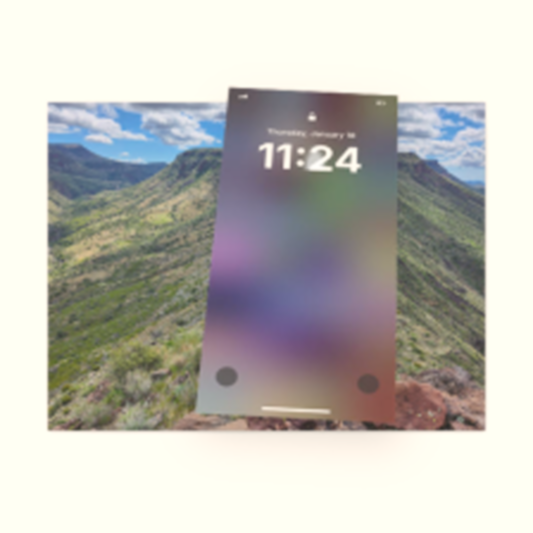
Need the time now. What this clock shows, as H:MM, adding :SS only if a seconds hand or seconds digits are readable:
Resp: 11:24
